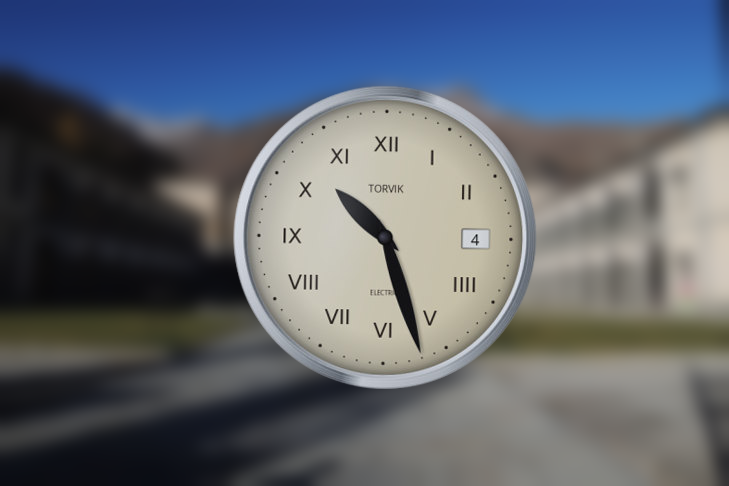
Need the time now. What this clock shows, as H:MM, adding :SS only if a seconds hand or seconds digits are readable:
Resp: 10:27
